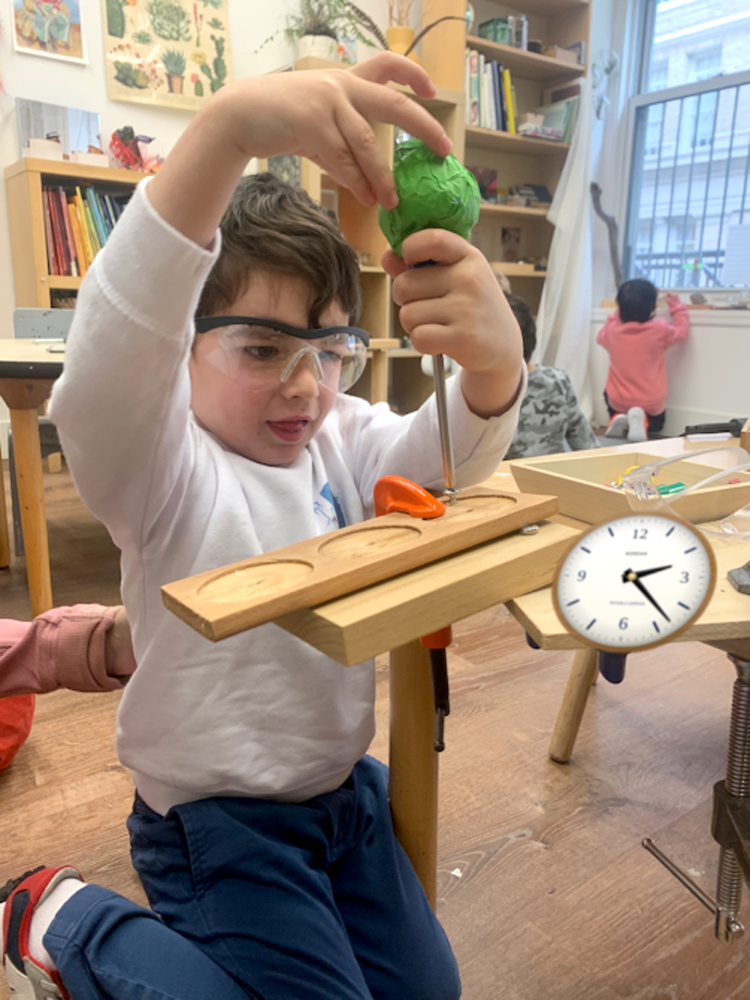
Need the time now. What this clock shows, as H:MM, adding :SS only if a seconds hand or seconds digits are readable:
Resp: 2:23
